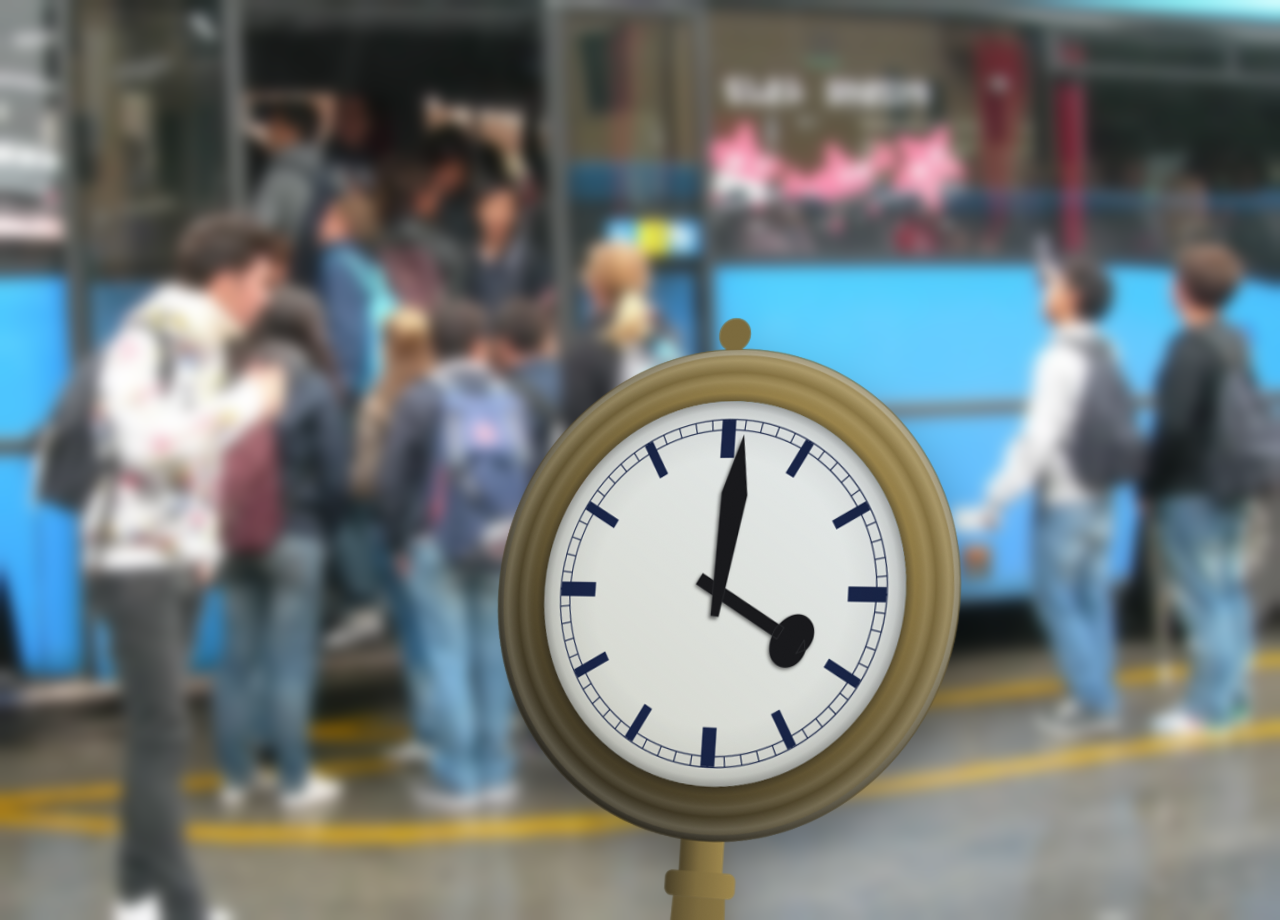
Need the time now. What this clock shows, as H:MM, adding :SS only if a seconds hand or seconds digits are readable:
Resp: 4:01
